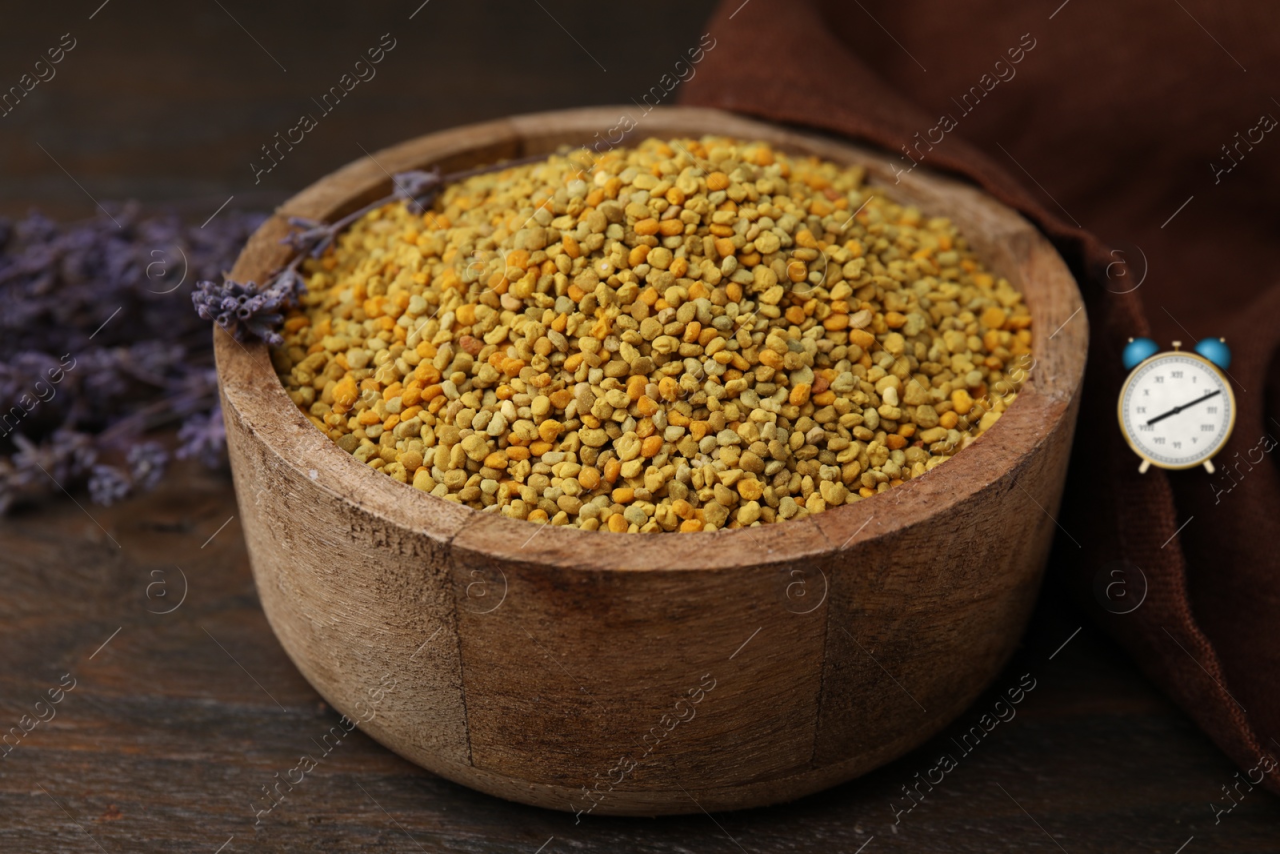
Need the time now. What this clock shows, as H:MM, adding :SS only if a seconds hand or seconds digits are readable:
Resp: 8:11
